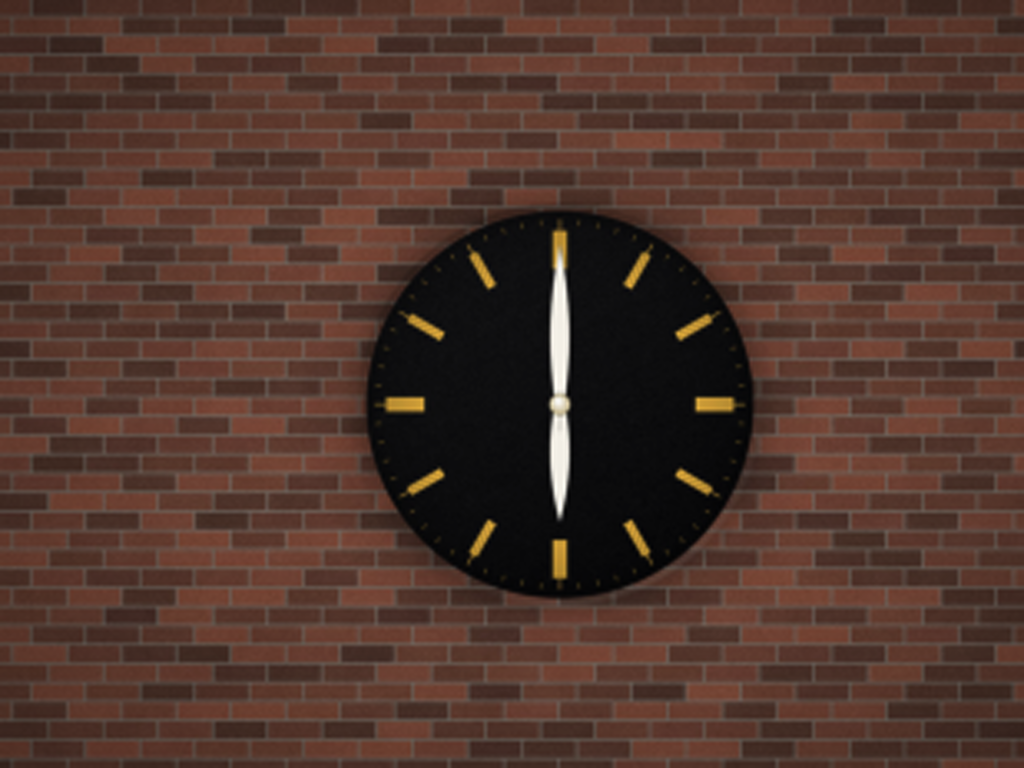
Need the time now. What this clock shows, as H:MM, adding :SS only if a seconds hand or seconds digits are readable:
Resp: 6:00
